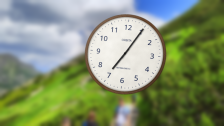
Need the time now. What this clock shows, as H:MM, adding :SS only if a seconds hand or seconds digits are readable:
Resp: 7:05
